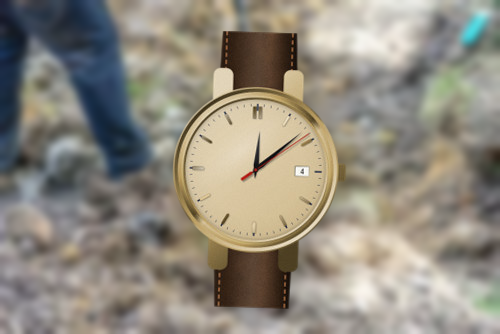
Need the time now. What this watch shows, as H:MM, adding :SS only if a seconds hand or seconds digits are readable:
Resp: 12:08:09
